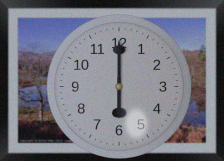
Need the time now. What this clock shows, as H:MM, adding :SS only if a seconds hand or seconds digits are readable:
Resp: 6:00
